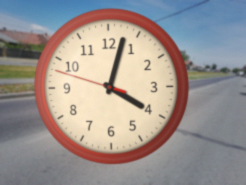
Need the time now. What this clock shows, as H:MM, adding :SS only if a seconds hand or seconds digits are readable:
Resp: 4:02:48
